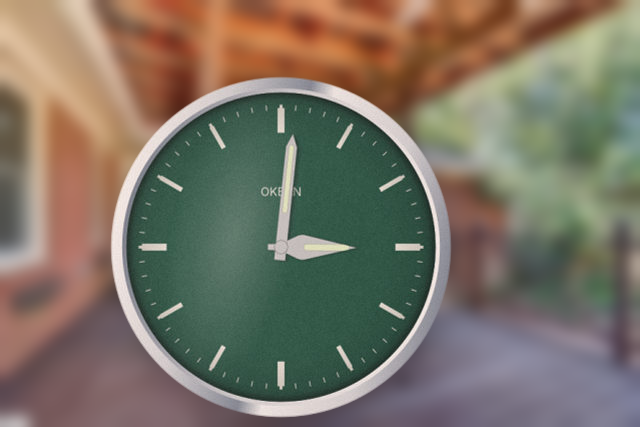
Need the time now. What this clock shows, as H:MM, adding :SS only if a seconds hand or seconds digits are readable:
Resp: 3:01
